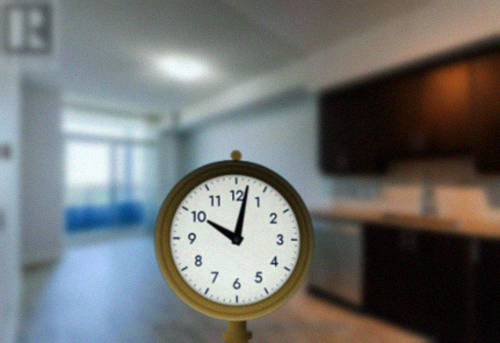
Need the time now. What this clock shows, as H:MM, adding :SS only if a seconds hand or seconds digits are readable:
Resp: 10:02
